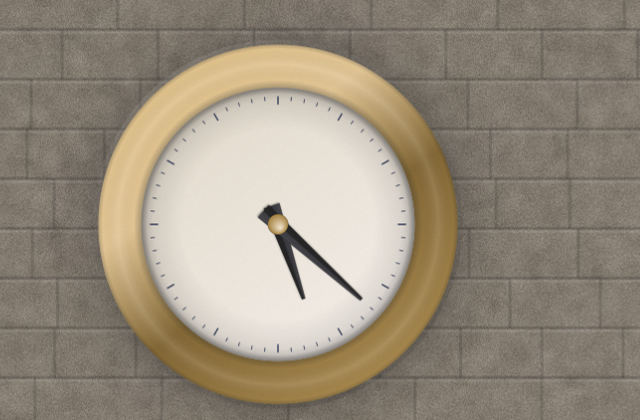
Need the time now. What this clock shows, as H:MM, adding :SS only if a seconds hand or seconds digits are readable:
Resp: 5:22
